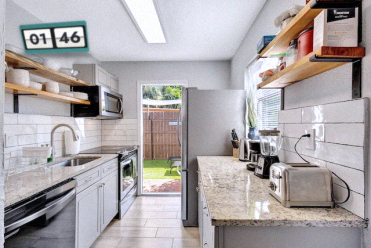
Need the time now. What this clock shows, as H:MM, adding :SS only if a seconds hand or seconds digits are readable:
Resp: 1:46
